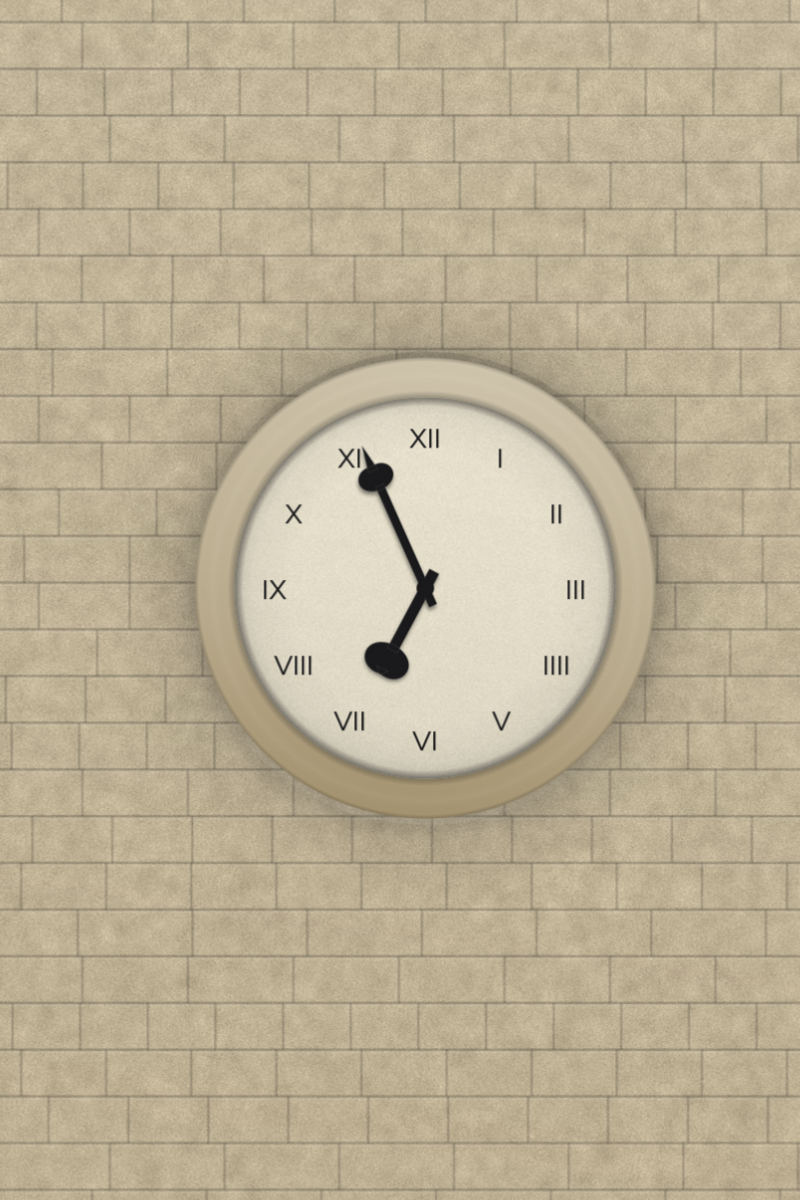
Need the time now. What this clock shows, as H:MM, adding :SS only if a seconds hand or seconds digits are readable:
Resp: 6:56
